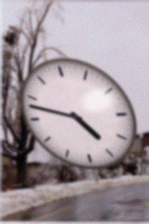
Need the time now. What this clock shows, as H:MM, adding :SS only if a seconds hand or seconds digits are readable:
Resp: 4:48
